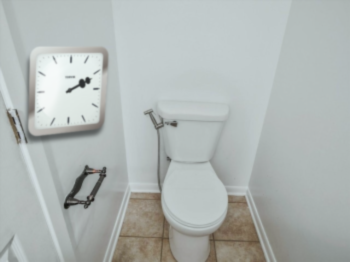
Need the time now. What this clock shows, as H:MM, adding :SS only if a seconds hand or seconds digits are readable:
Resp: 2:11
